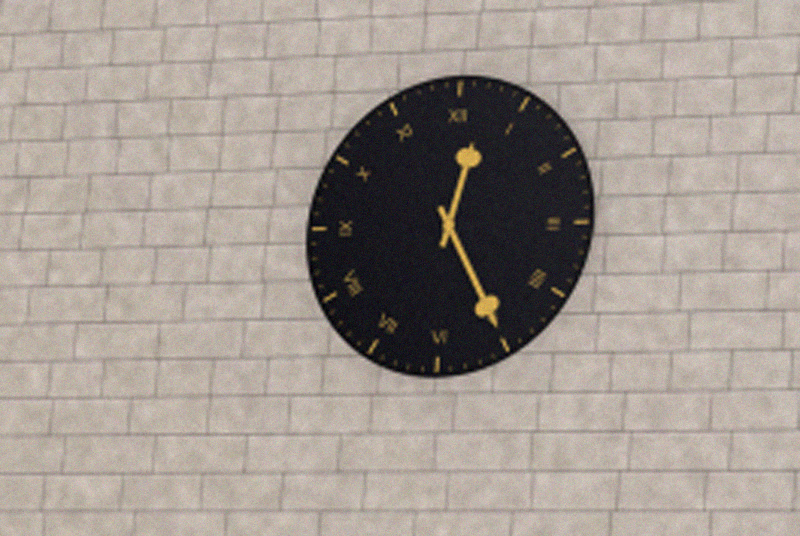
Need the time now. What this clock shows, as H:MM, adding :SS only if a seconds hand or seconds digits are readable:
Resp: 12:25
